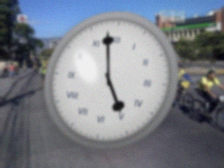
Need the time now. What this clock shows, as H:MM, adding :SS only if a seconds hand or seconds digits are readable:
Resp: 4:58
